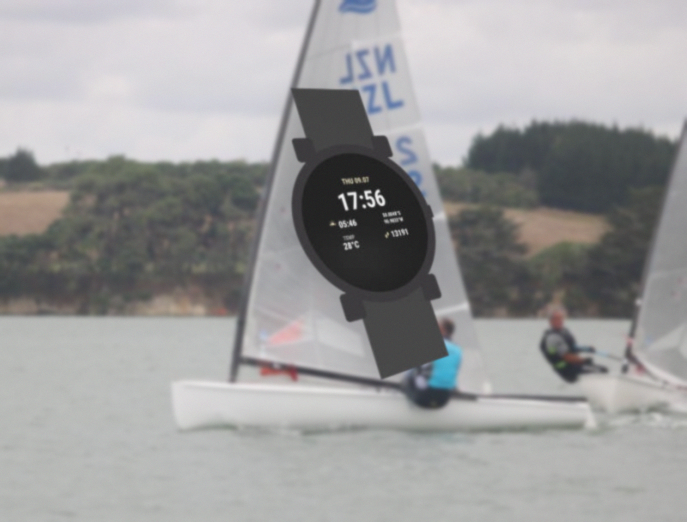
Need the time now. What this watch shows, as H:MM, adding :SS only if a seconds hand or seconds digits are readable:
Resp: 17:56
